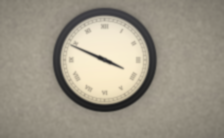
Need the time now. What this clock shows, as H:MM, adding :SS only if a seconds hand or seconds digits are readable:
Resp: 3:49
